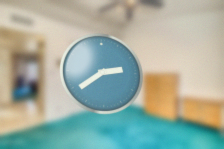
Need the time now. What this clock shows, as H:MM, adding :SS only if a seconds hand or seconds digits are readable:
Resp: 2:39
